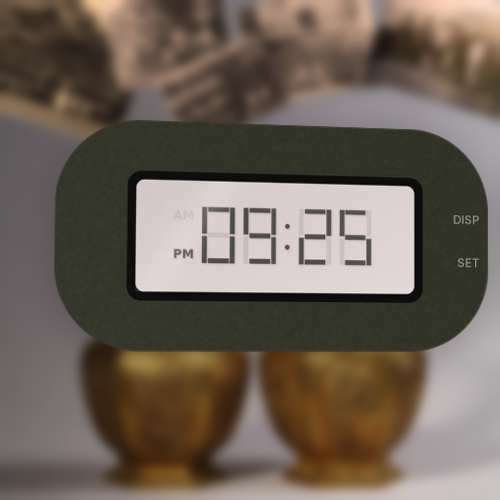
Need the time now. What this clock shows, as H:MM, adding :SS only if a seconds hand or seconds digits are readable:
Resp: 9:25
